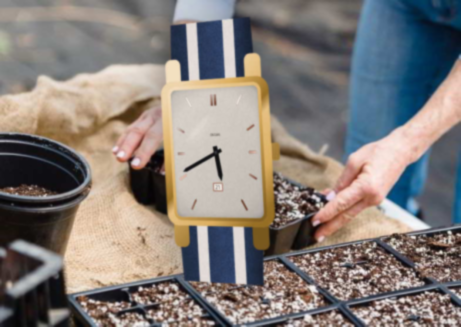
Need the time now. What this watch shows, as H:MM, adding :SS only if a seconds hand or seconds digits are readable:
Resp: 5:41
